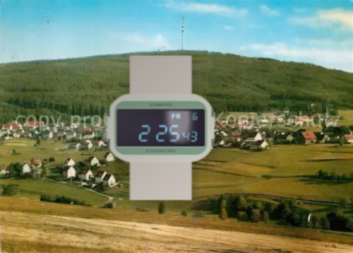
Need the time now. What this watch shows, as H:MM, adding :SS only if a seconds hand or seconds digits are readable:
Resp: 2:25:43
